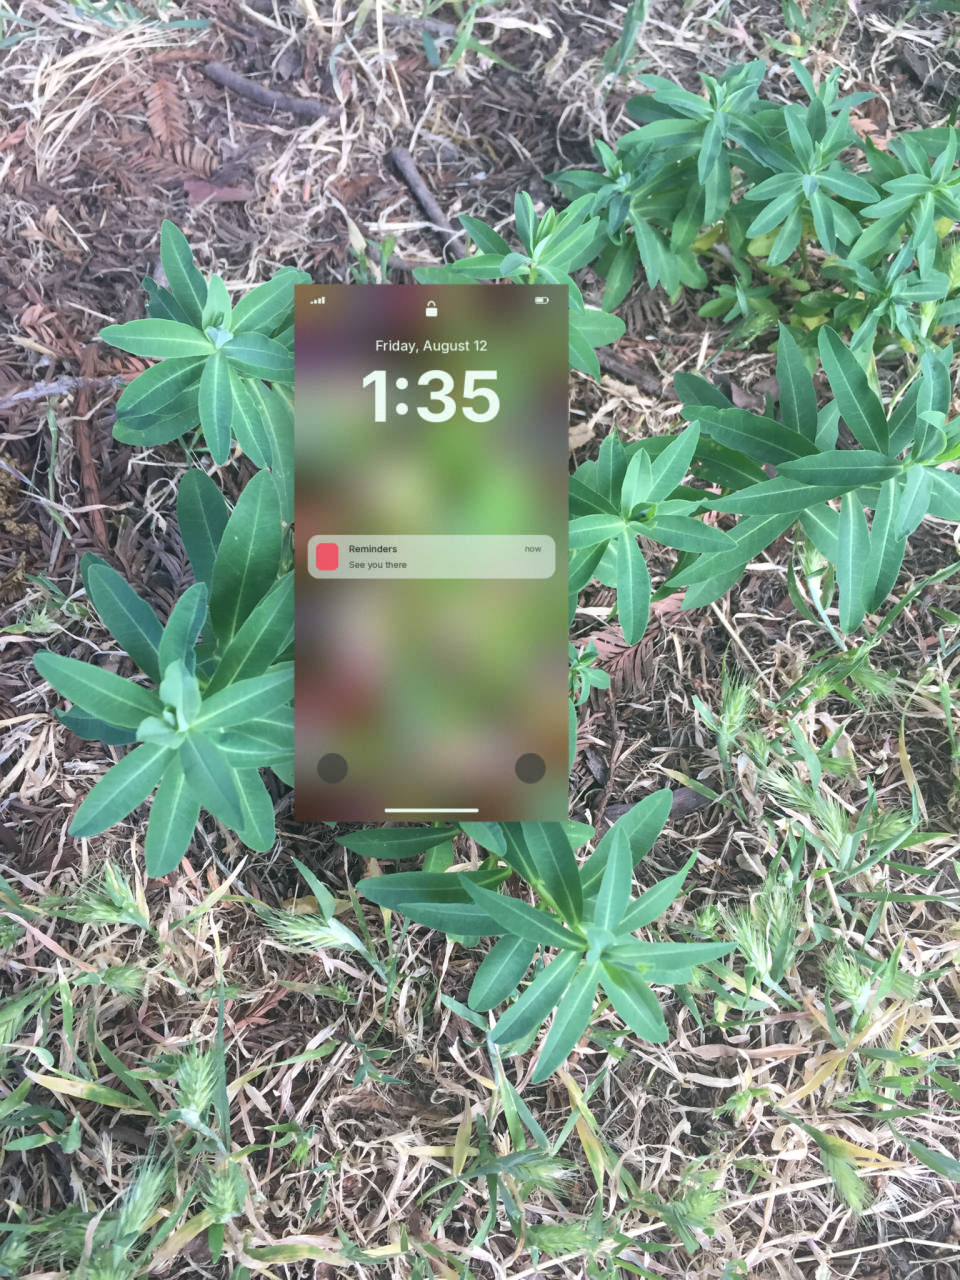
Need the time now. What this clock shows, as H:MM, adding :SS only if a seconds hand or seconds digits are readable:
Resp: 1:35
